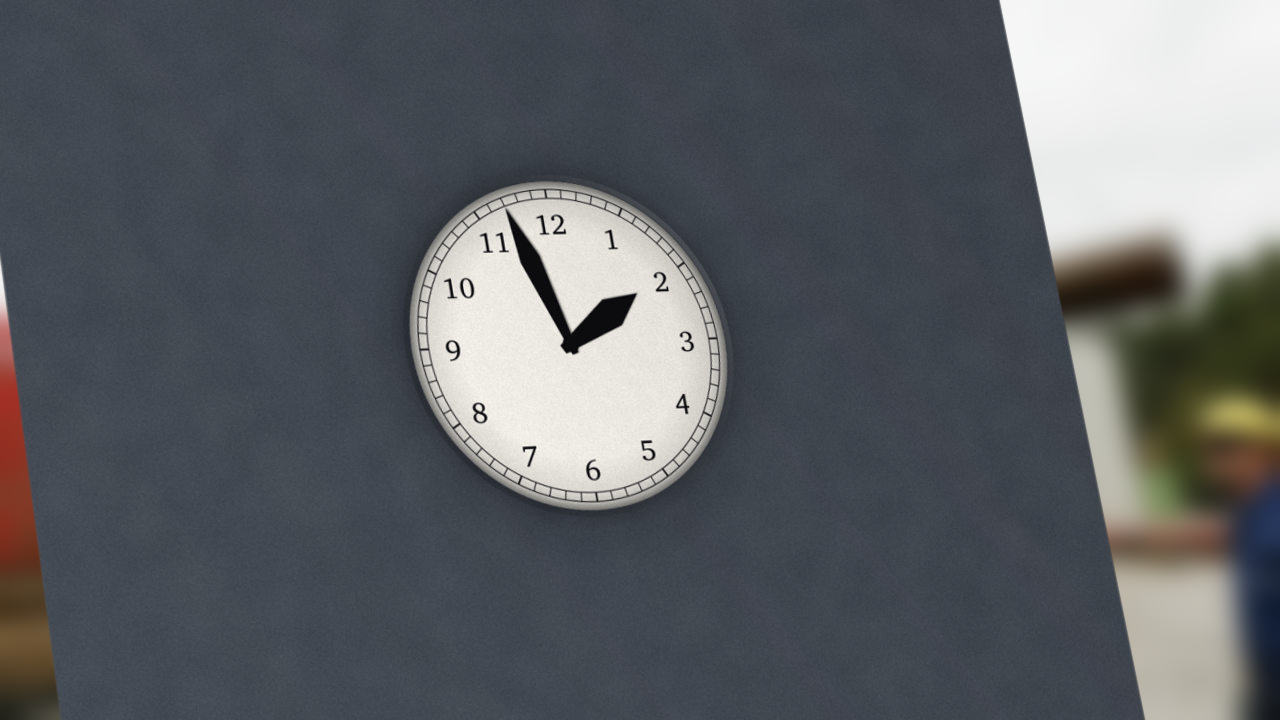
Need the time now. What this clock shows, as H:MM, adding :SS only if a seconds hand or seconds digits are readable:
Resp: 1:57
